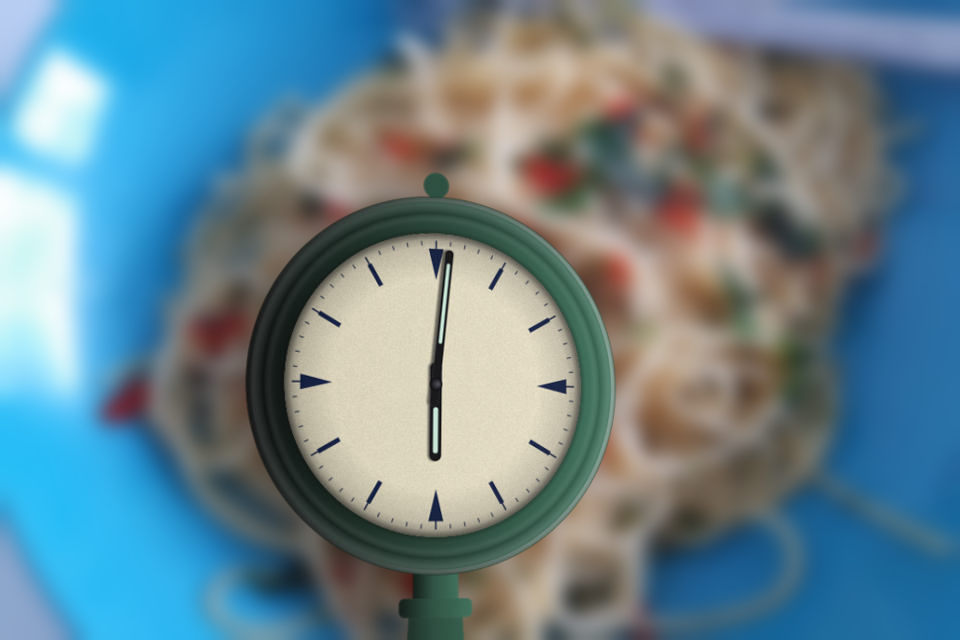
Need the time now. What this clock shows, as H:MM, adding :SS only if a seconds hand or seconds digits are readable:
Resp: 6:01
